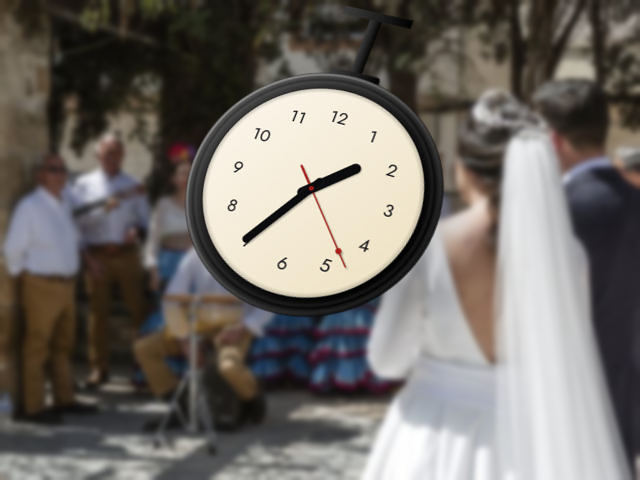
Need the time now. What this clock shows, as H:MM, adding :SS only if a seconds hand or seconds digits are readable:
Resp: 1:35:23
